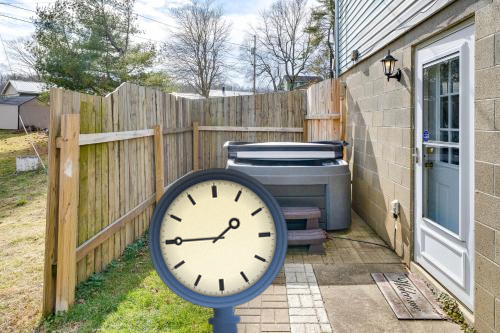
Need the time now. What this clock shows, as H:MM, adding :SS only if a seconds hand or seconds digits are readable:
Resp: 1:45
